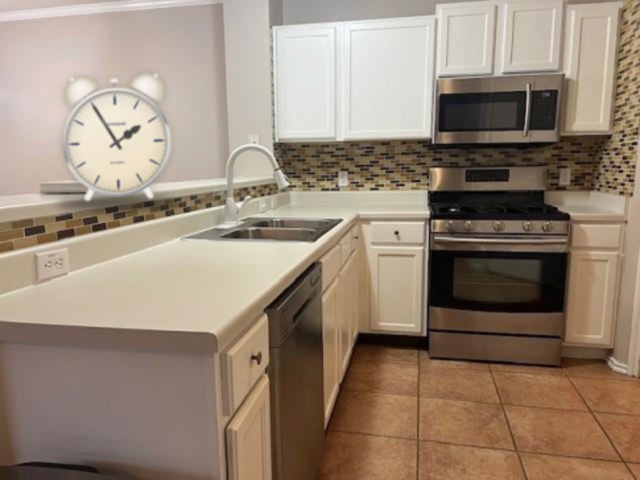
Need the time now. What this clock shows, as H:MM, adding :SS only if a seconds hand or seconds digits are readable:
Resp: 1:55
